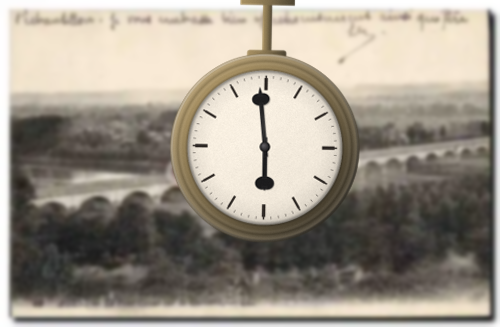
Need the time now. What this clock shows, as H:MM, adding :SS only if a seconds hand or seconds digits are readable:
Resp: 5:59
